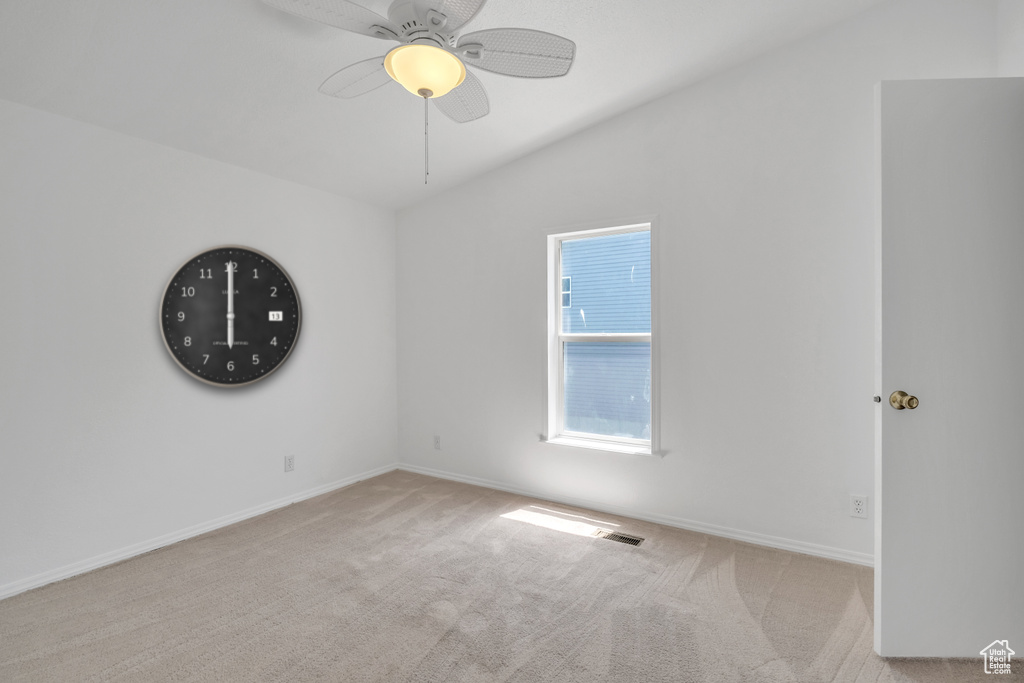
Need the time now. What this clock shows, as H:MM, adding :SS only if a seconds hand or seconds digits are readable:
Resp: 6:00
